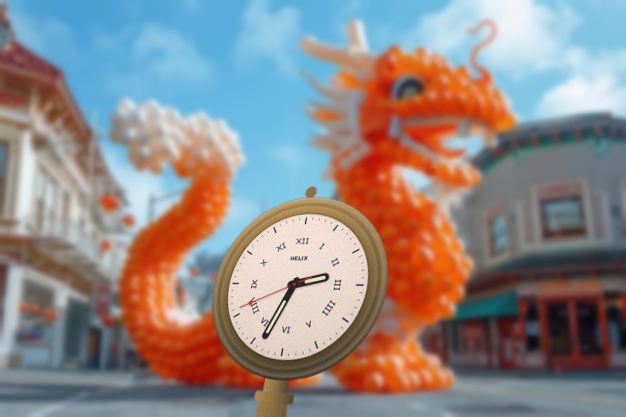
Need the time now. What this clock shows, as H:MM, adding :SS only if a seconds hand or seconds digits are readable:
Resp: 2:33:41
